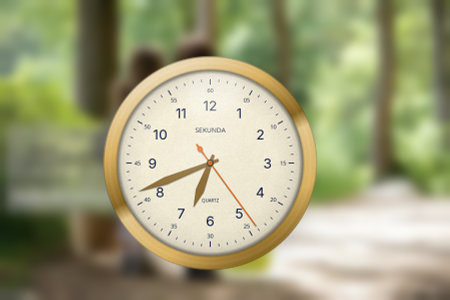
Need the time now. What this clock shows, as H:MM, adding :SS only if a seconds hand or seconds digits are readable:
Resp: 6:41:24
